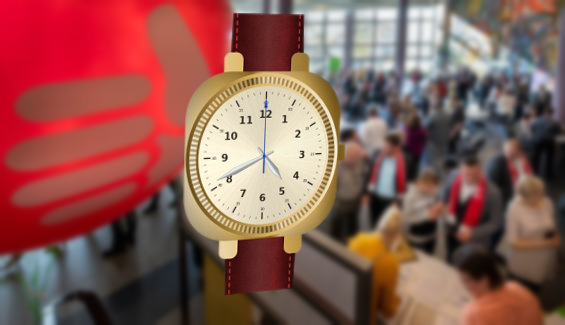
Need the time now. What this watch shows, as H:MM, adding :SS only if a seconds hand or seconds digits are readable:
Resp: 4:41:00
